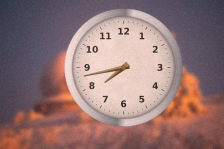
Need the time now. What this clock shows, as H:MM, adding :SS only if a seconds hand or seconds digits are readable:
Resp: 7:43
